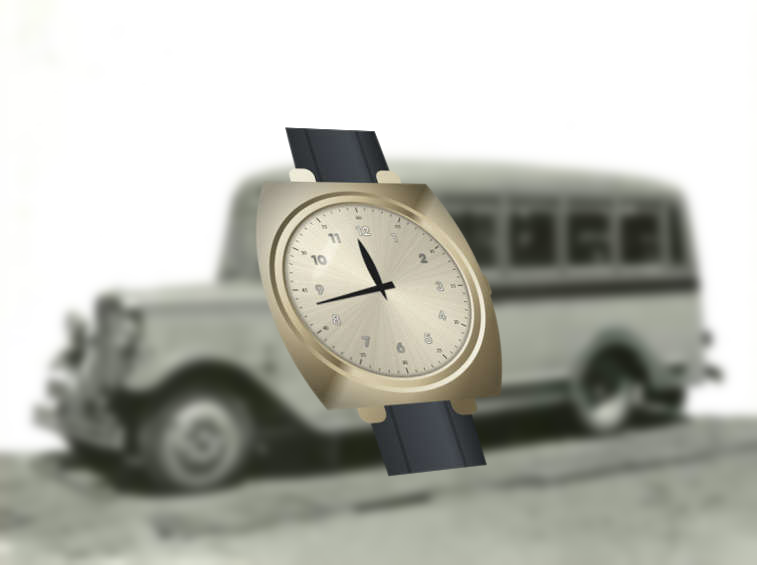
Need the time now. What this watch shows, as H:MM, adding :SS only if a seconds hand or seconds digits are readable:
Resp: 11:43
